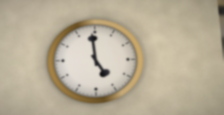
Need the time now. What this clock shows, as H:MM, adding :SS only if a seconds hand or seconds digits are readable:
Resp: 4:59
